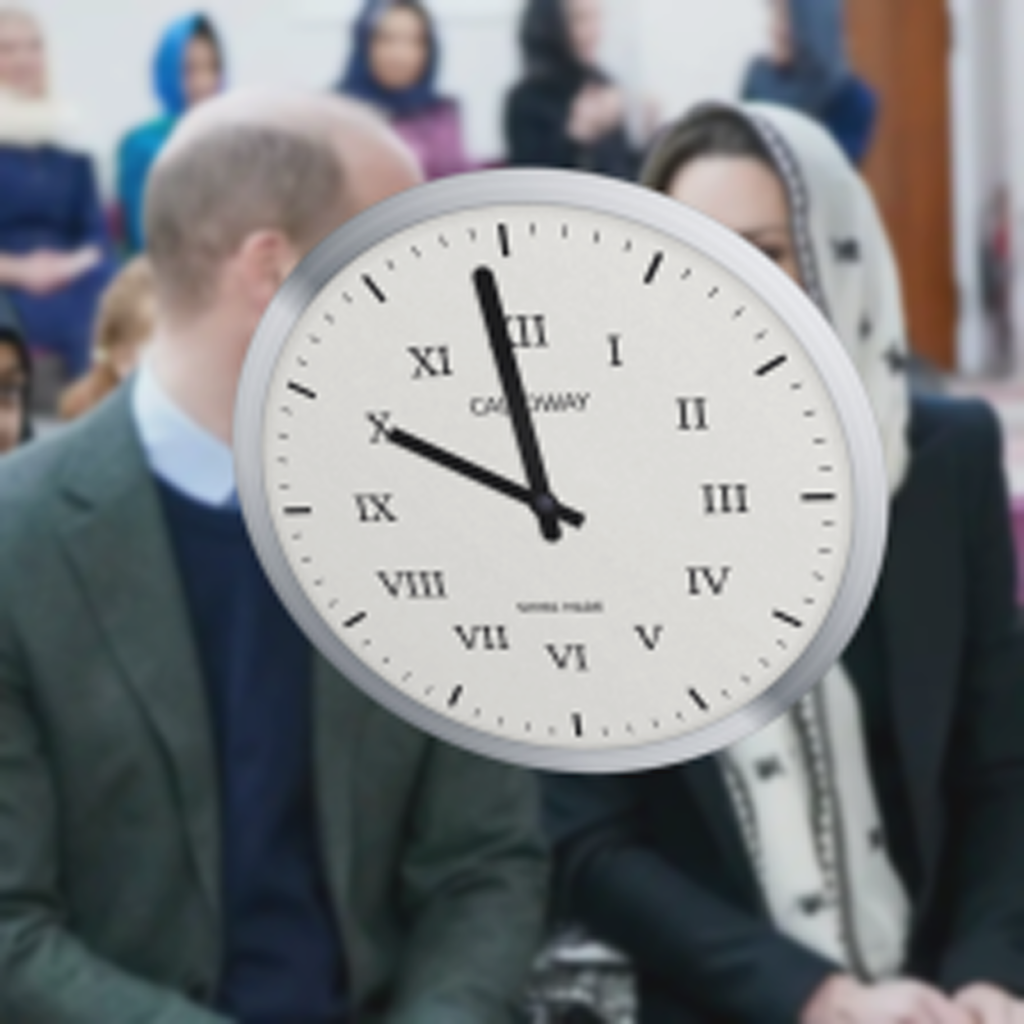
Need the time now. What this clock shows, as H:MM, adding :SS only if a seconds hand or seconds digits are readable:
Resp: 9:59
